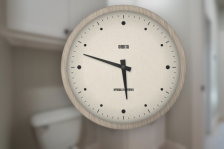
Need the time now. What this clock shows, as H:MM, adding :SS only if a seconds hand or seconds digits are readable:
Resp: 5:48
